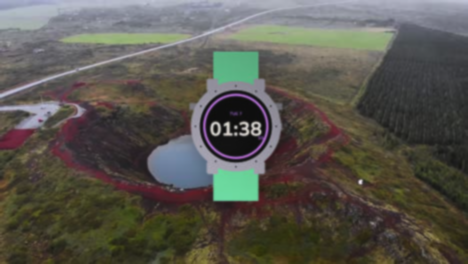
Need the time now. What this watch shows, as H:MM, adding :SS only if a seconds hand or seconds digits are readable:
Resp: 1:38
